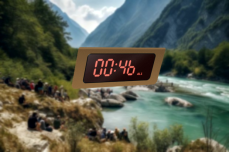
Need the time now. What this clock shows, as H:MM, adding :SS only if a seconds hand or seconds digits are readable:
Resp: 0:46
